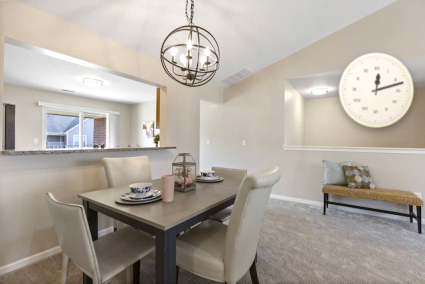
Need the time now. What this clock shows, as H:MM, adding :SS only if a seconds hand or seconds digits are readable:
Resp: 12:12
